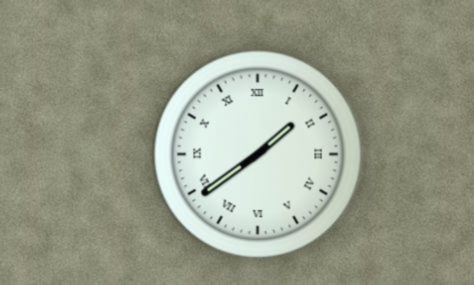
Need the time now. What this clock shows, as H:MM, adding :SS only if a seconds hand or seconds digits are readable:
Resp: 1:39
